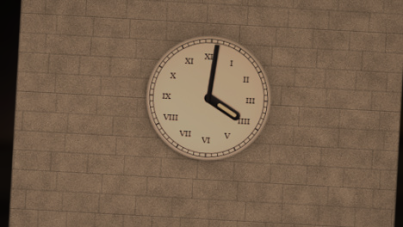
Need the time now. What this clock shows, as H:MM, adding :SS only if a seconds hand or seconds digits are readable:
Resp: 4:01
